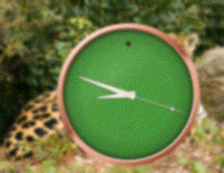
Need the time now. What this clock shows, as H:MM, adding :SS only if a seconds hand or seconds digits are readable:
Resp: 8:48:18
